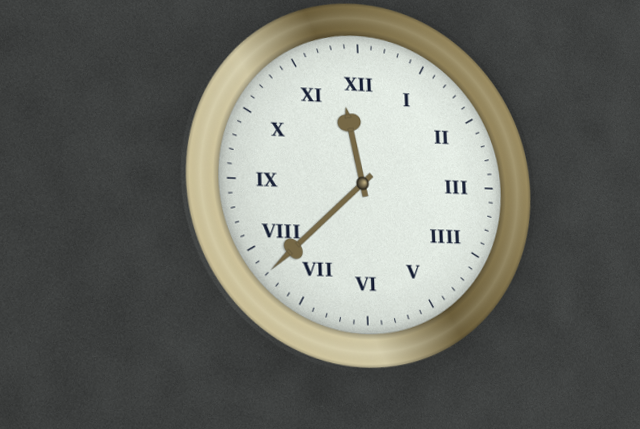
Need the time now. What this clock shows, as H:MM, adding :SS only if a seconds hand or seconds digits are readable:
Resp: 11:38
